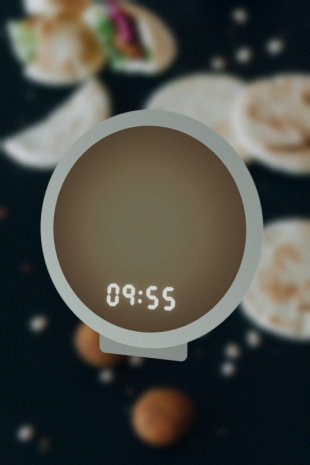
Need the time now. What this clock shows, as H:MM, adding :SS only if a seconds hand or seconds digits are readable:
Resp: 9:55
